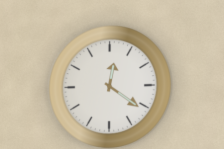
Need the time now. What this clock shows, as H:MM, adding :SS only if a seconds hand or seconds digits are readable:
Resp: 12:21
